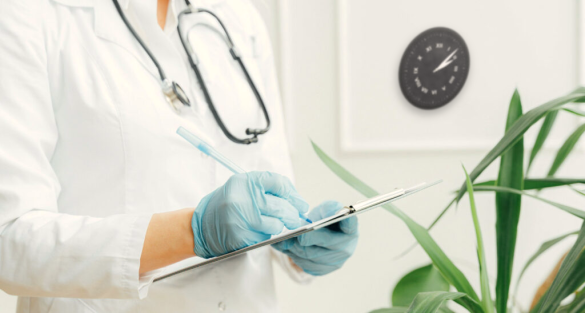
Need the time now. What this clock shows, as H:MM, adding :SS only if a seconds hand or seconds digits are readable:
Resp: 2:08
